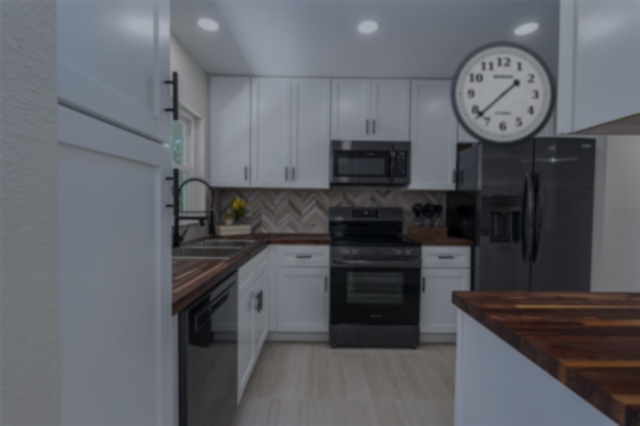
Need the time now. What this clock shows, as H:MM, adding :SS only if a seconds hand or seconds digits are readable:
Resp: 1:38
